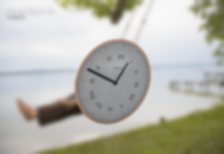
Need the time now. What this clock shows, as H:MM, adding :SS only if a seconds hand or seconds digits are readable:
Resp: 12:48
